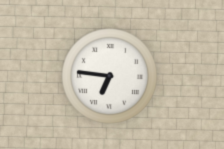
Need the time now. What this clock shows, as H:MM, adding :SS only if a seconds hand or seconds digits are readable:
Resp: 6:46
